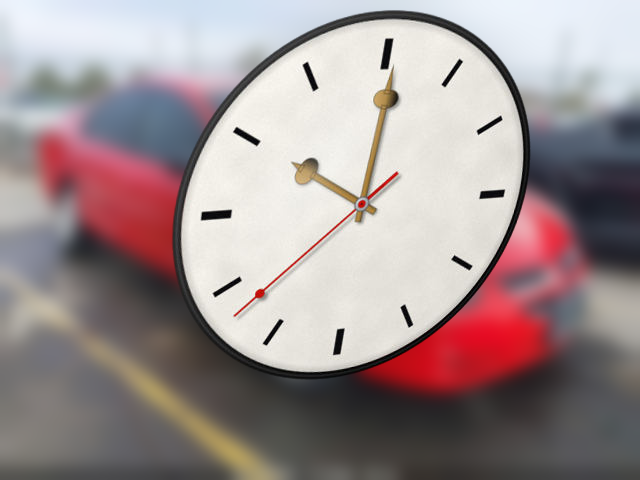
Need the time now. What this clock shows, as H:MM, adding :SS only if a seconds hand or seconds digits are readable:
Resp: 10:00:38
